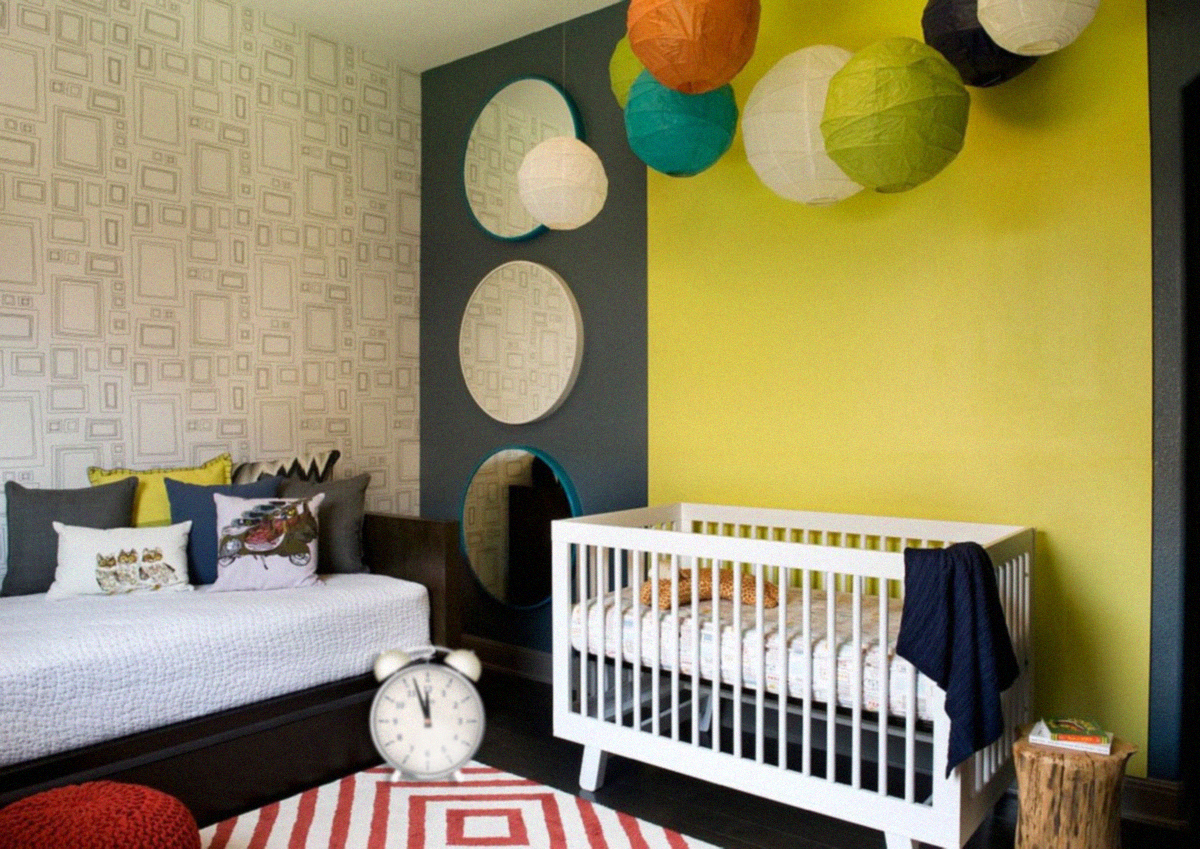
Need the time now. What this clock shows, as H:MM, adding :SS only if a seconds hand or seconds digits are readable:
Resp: 11:57
